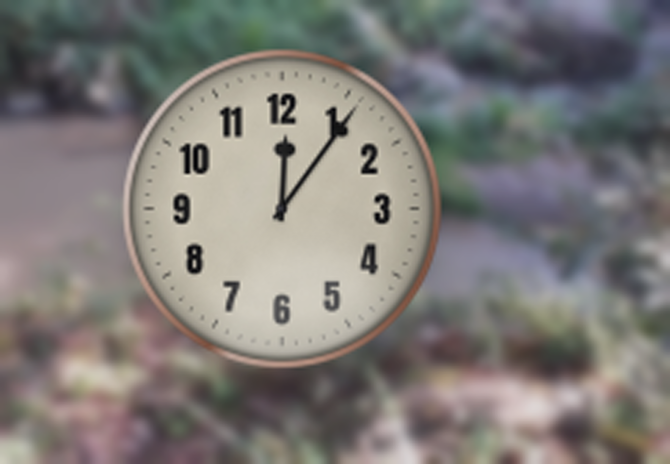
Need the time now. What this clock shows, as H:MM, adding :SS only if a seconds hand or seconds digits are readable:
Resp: 12:06
